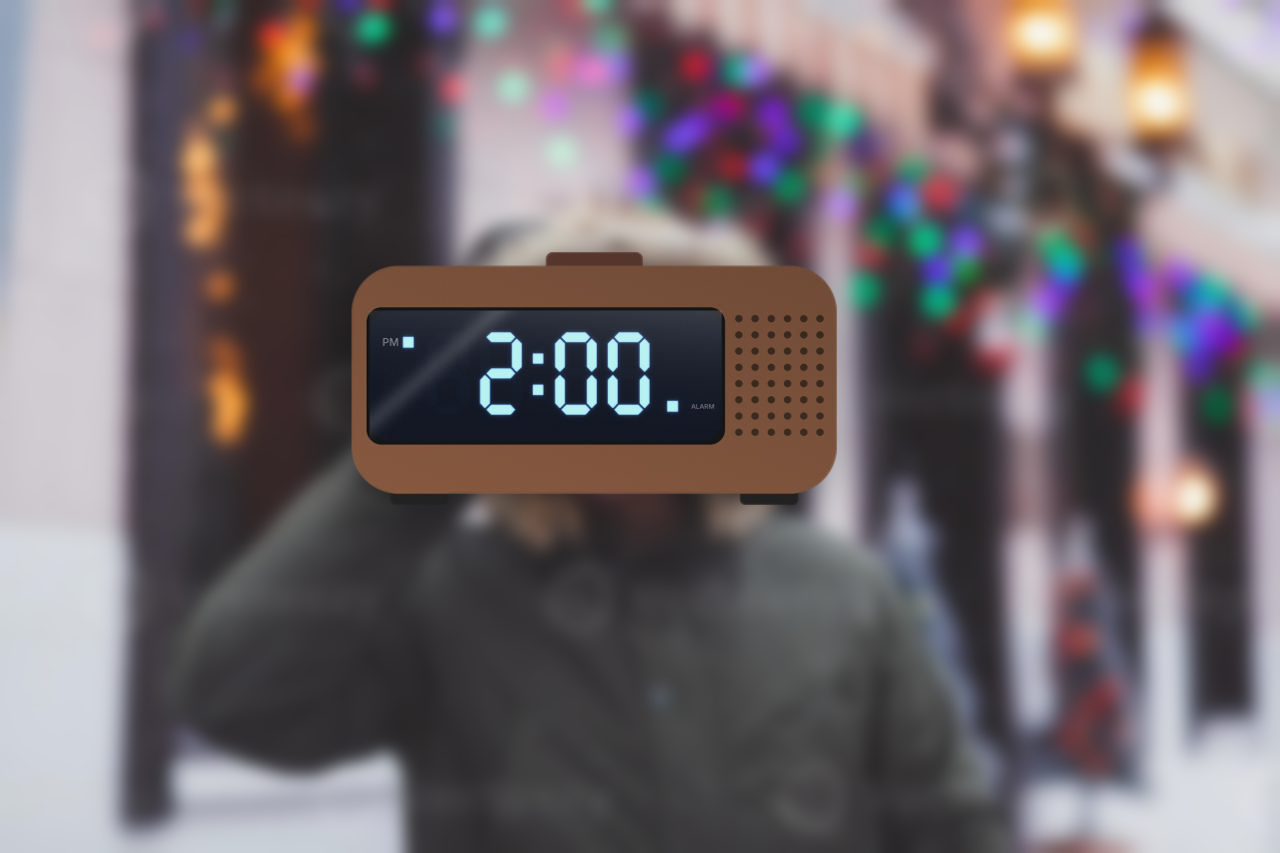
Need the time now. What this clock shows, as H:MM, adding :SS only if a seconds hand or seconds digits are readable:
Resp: 2:00
